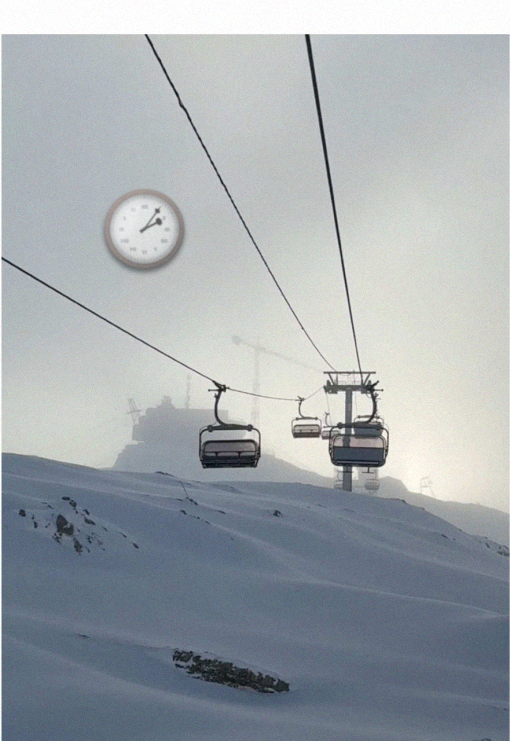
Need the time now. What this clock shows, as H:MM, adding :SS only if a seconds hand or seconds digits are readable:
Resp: 2:06
